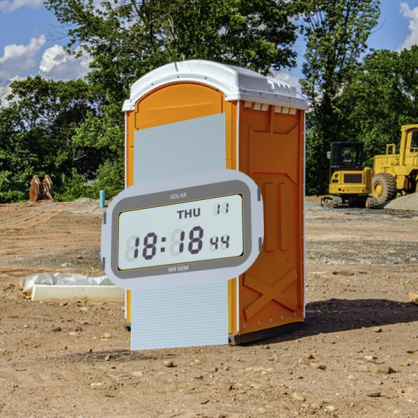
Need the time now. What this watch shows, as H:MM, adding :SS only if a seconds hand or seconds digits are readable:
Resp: 18:18:44
